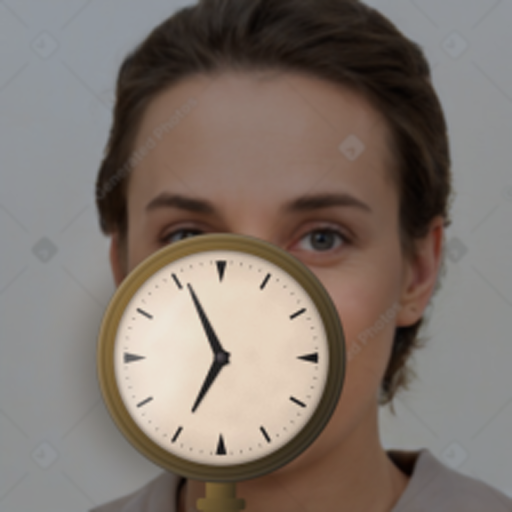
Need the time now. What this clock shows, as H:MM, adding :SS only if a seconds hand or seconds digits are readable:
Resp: 6:56
